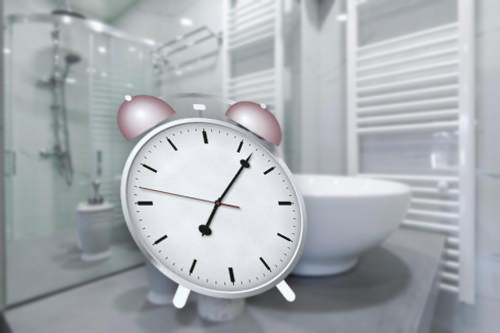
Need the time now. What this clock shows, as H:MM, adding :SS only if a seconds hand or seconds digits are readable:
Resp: 7:06:47
